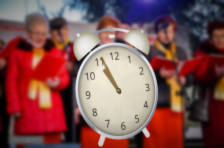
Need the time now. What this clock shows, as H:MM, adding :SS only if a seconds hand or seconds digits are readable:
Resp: 10:56
